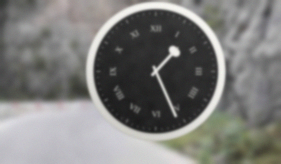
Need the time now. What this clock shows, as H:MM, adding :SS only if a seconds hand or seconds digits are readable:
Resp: 1:26
